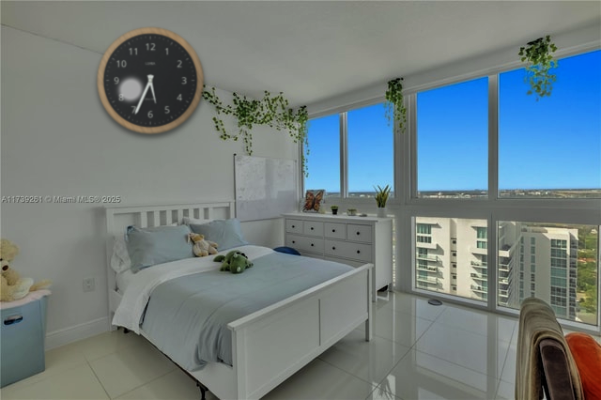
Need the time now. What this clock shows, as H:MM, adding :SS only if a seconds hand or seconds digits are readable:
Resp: 5:34
